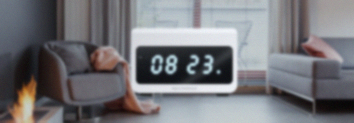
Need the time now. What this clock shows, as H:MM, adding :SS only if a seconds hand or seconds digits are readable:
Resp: 8:23
